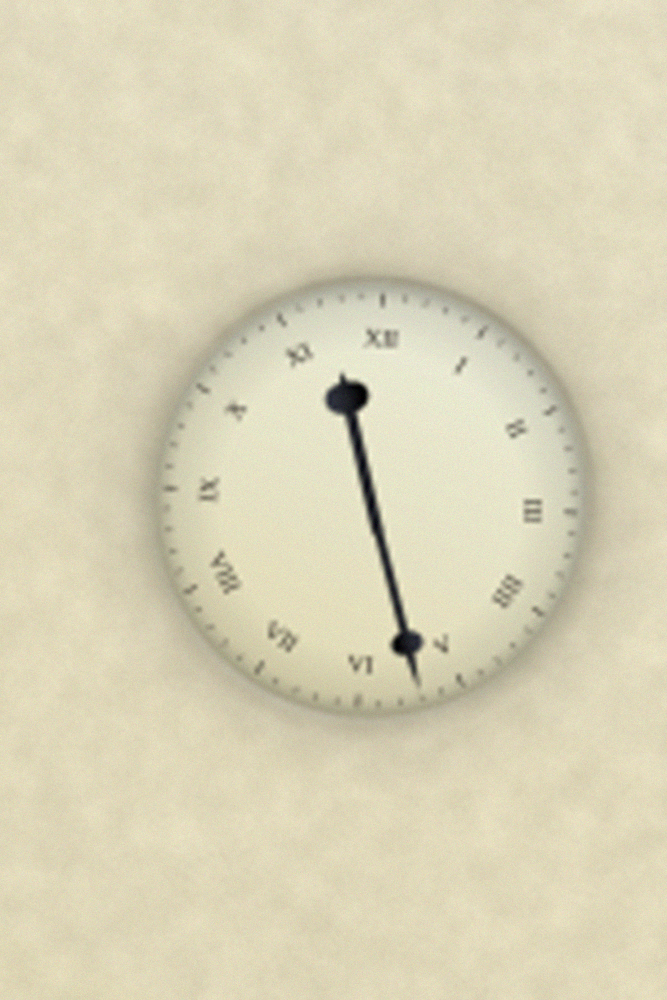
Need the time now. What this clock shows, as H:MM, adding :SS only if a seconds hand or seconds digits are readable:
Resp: 11:27
